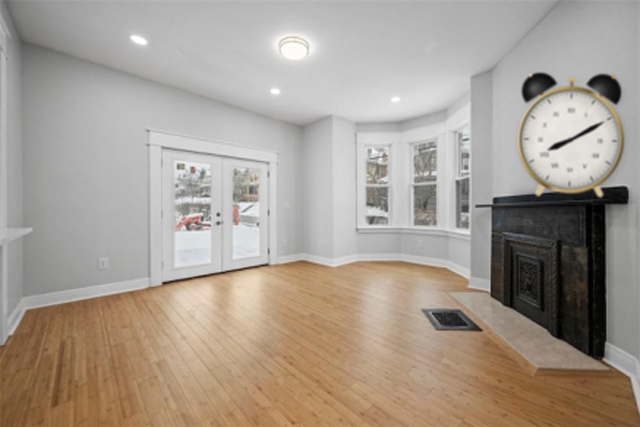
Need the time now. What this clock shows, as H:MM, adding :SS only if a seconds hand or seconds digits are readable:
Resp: 8:10
